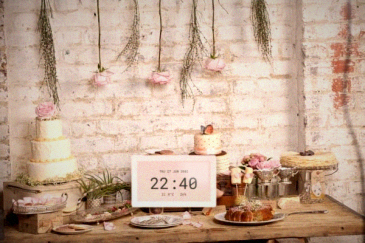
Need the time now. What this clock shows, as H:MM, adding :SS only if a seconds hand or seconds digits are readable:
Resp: 22:40
